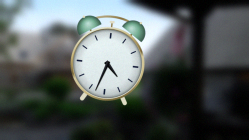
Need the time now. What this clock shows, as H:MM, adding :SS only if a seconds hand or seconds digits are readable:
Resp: 4:33
